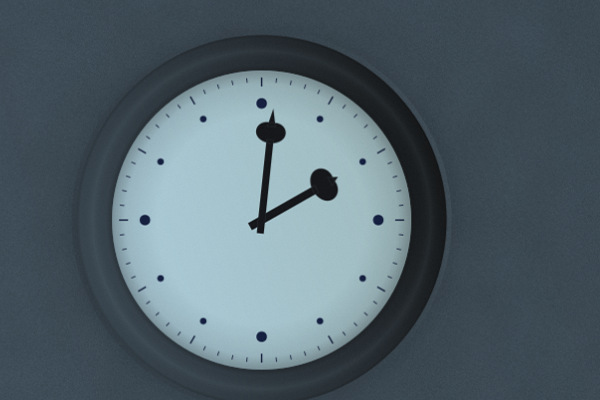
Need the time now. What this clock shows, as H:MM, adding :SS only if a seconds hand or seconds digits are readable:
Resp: 2:01
